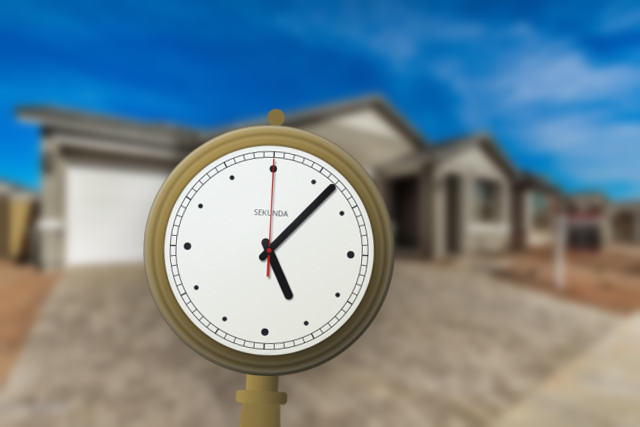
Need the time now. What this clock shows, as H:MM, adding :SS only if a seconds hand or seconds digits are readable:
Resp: 5:07:00
